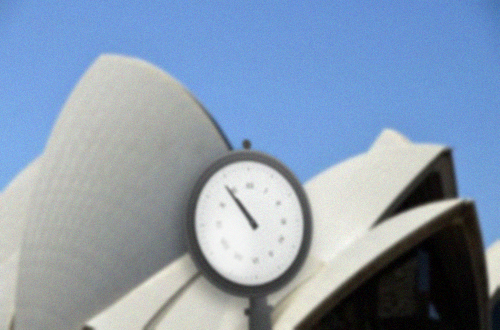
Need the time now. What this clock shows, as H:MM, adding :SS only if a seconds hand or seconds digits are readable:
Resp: 10:54
